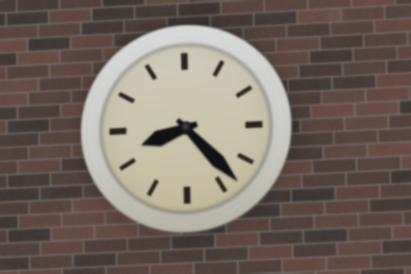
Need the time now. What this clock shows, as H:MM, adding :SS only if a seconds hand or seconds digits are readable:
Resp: 8:23
